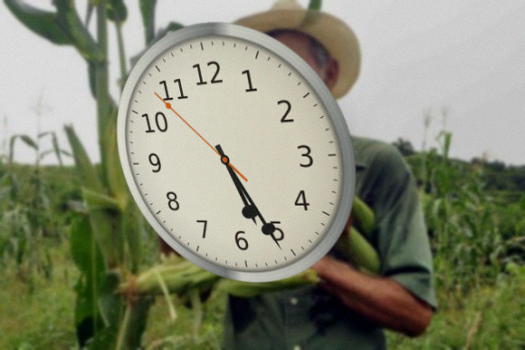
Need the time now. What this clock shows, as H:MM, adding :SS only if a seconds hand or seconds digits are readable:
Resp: 5:25:53
